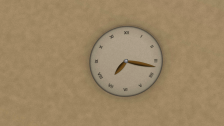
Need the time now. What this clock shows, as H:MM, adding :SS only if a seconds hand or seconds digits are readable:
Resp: 7:17
